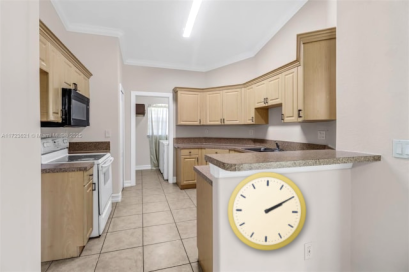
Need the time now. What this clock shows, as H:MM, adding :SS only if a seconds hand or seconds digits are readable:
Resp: 2:10
